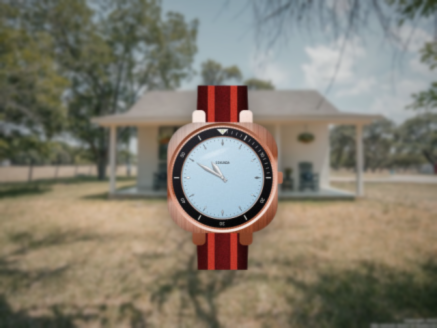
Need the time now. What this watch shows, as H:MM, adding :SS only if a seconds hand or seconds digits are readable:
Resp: 10:50
